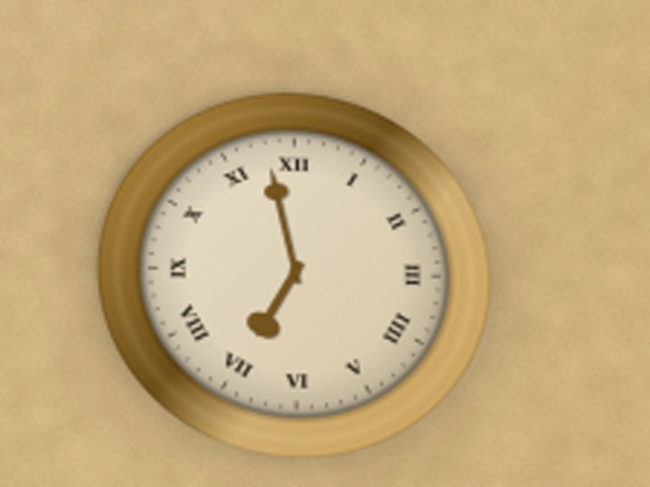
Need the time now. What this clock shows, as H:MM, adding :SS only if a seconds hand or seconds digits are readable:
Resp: 6:58
